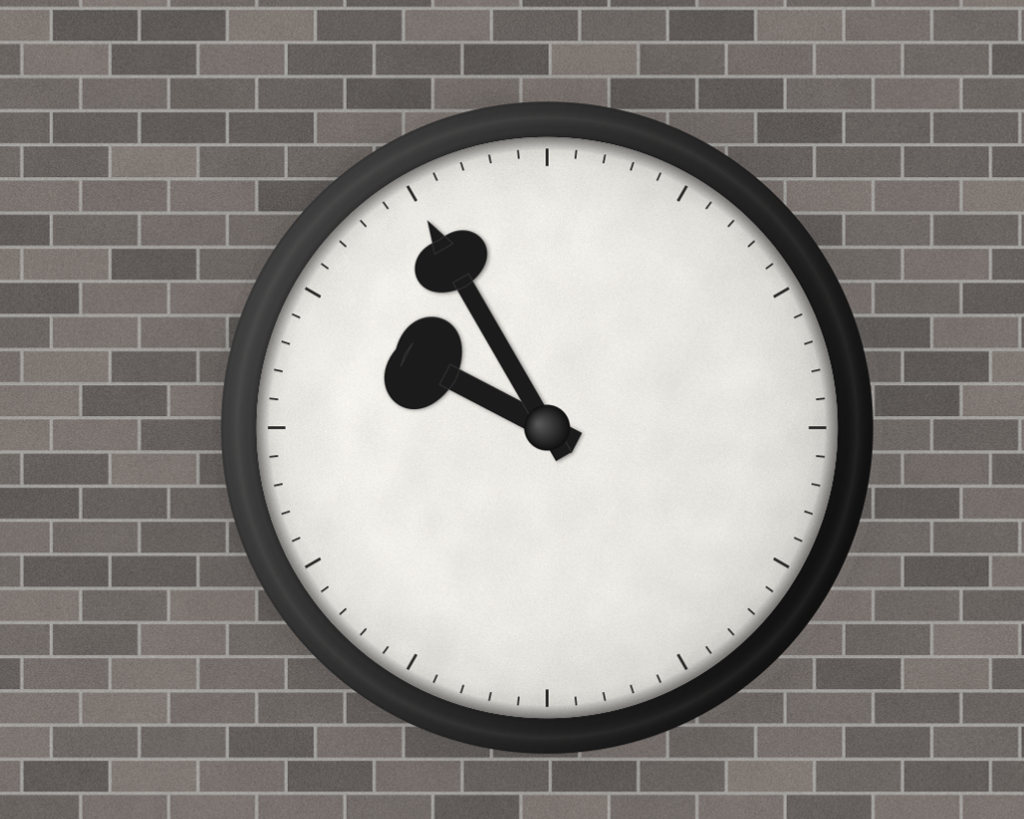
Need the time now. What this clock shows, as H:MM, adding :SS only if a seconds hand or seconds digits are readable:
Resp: 9:55
